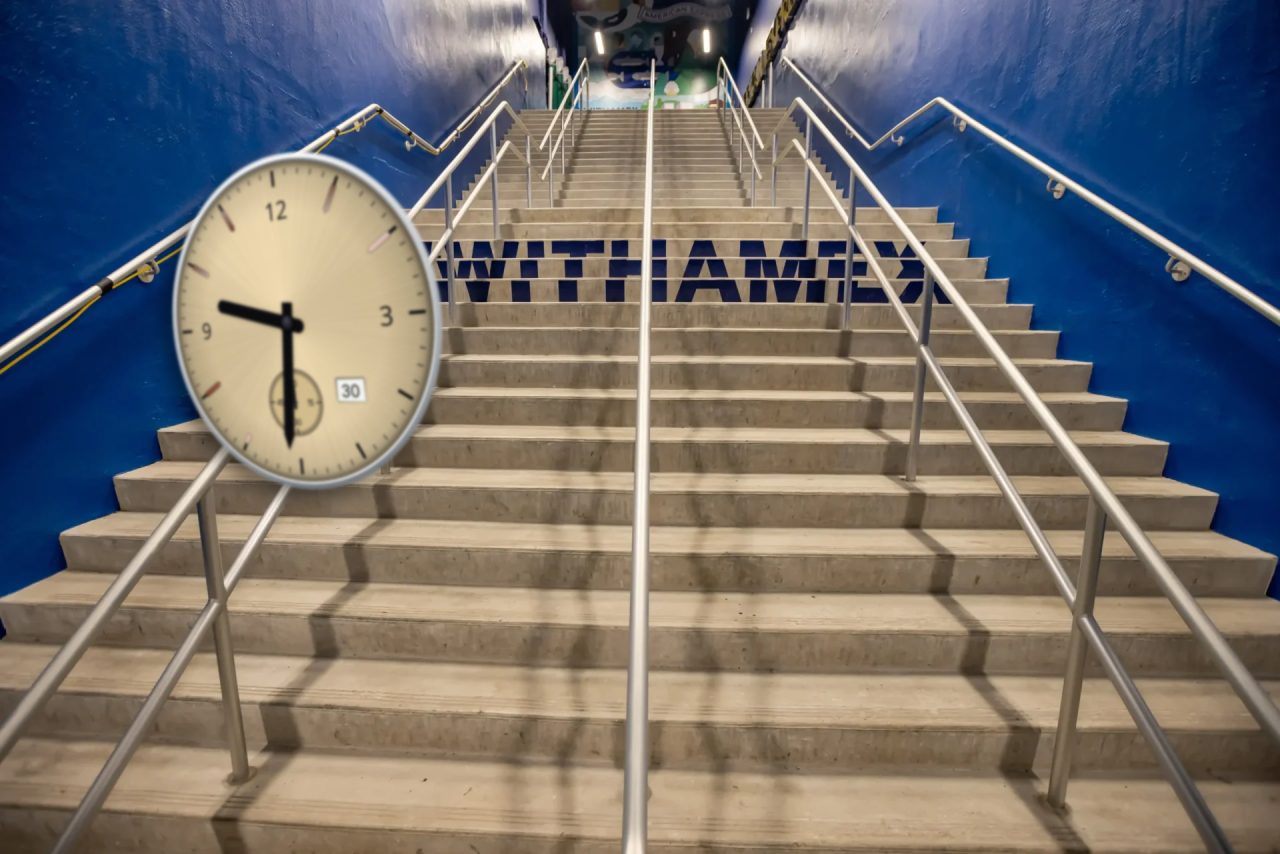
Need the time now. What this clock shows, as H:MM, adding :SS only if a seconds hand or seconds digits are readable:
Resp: 9:31
